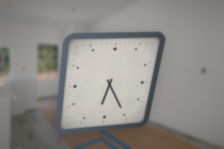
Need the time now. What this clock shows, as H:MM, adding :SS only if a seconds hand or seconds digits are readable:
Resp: 6:25
